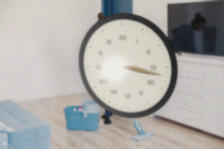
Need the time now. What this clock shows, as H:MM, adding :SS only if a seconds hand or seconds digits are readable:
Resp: 3:17
